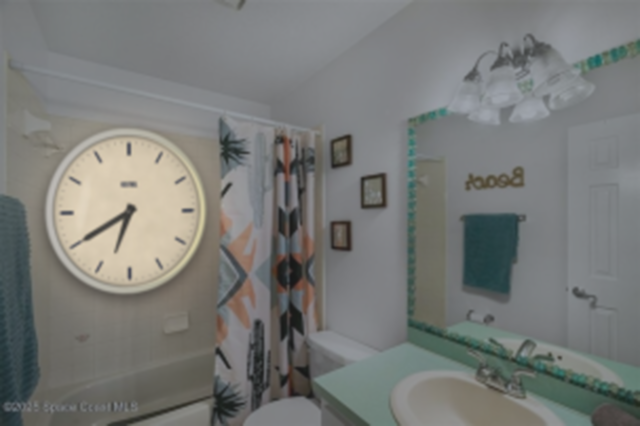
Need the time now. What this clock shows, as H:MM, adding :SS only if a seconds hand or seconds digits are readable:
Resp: 6:40
